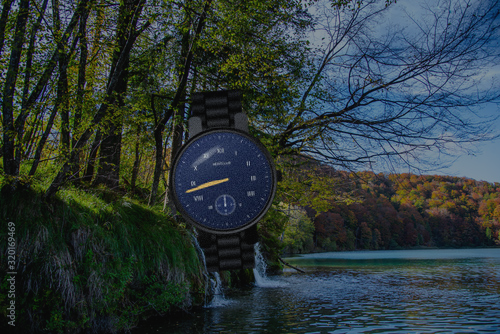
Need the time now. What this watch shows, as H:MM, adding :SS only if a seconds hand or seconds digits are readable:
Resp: 8:43
